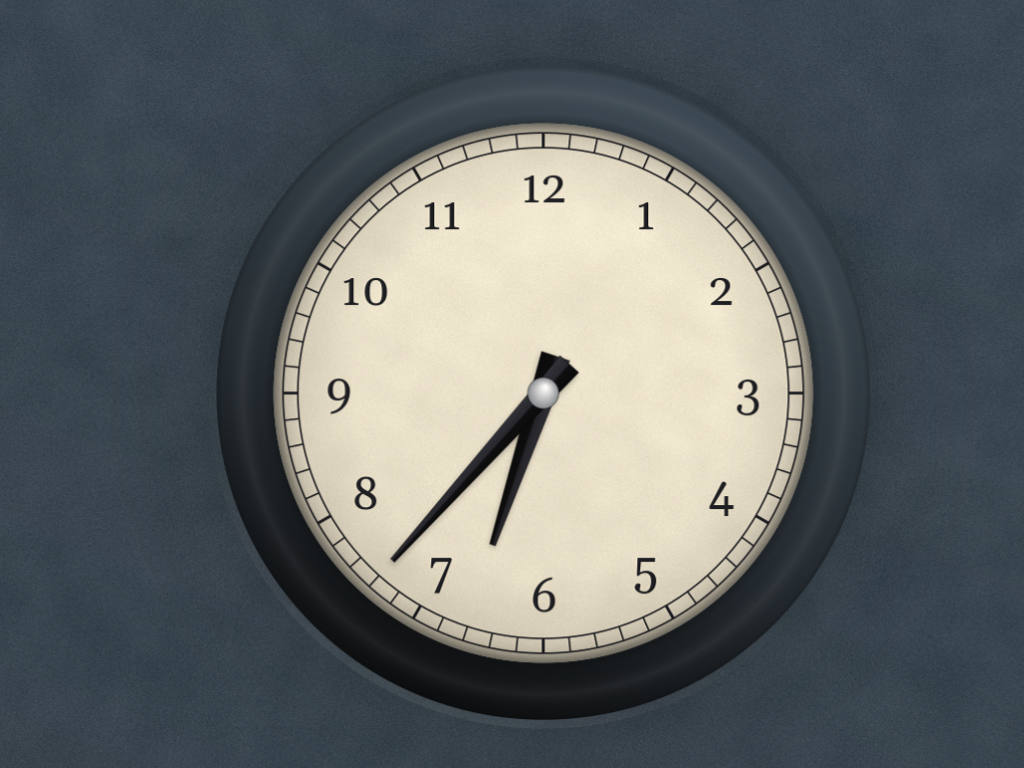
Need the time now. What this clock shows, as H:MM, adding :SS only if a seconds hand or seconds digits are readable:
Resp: 6:37
